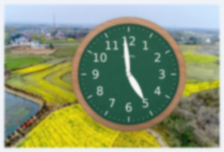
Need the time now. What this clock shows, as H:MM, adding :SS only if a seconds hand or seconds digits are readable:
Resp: 4:59
